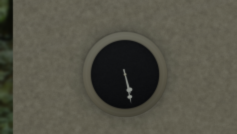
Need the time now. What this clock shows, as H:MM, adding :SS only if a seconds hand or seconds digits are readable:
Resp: 5:28
